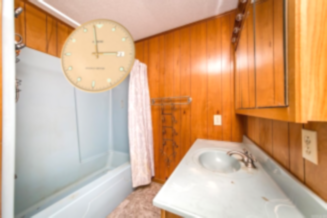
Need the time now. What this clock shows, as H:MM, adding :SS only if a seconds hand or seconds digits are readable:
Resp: 2:58
